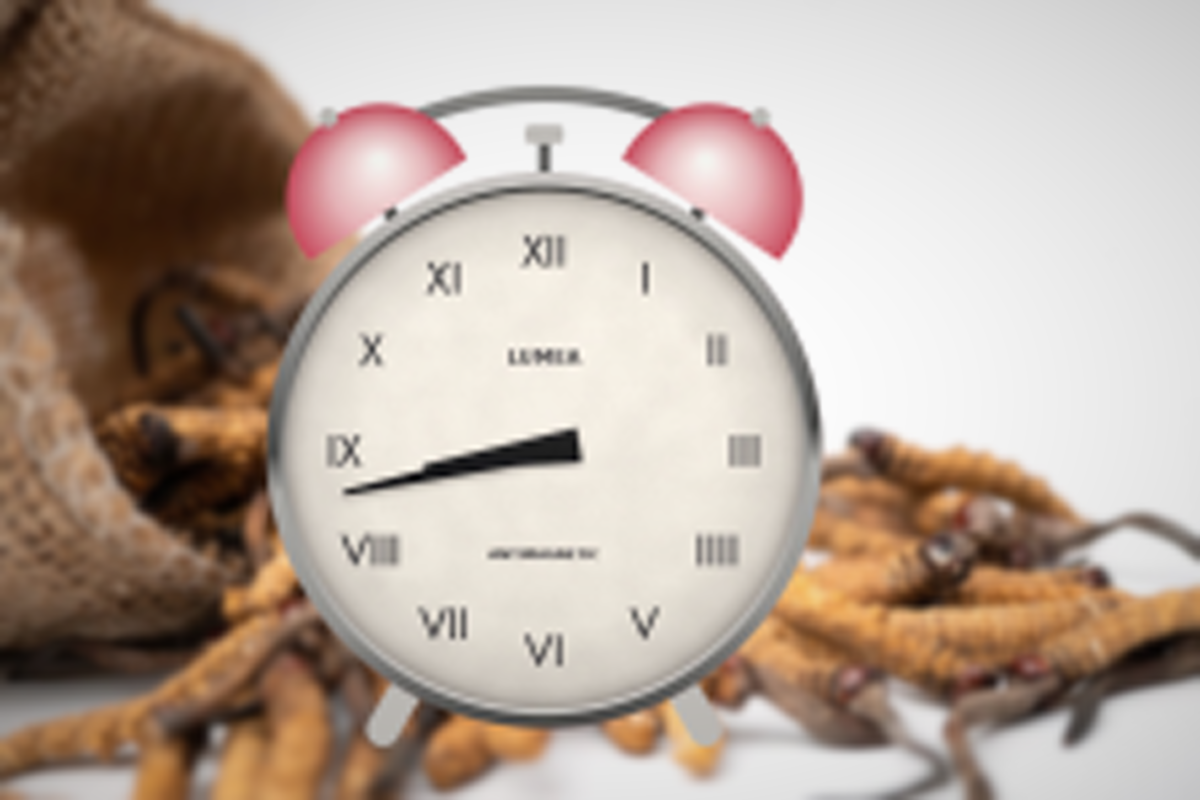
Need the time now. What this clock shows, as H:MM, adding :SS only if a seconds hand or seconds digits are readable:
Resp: 8:43
